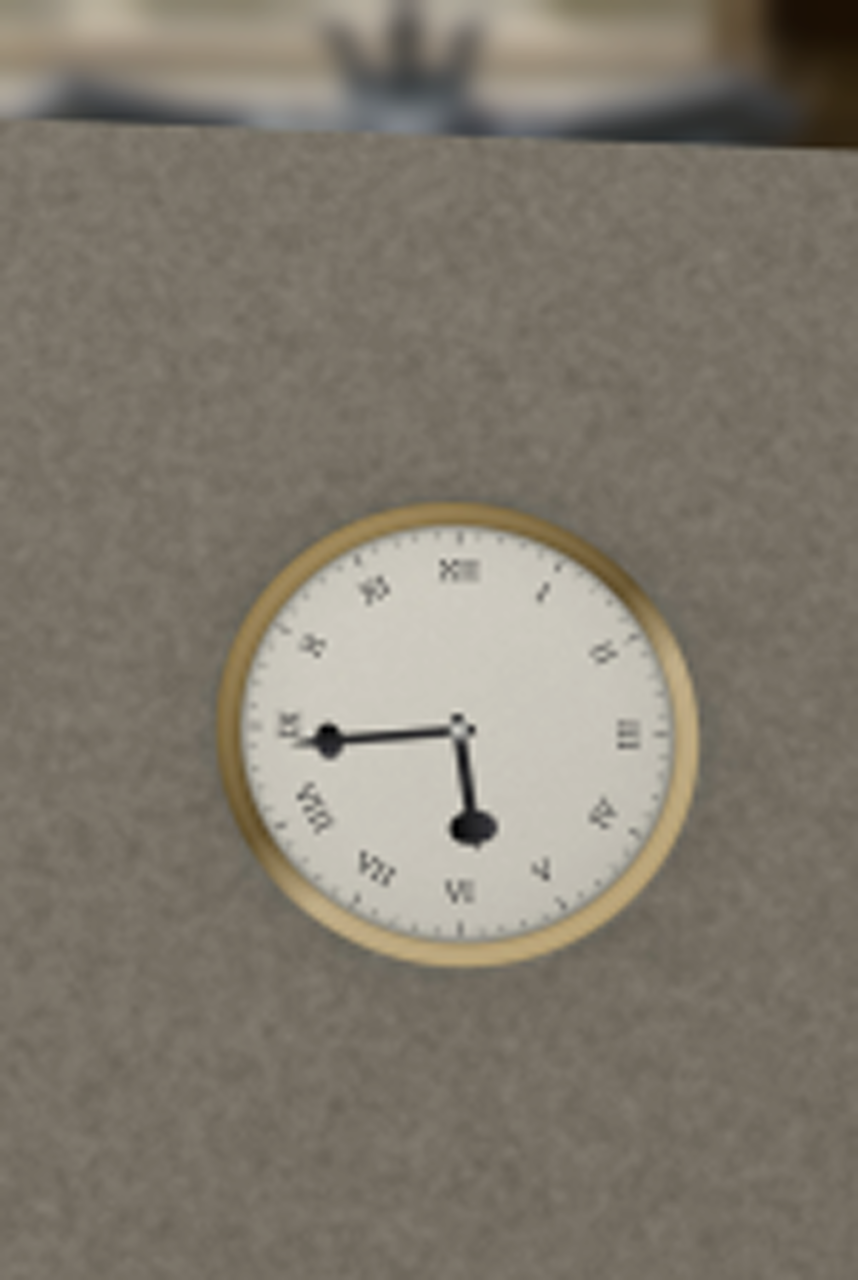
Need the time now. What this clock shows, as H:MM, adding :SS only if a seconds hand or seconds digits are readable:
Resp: 5:44
